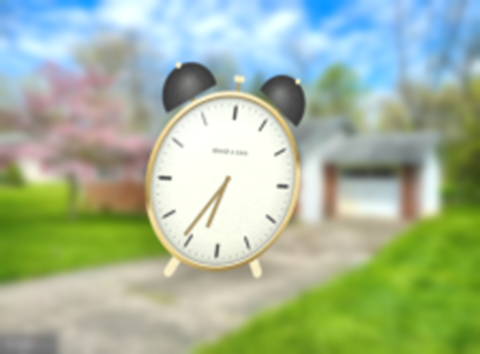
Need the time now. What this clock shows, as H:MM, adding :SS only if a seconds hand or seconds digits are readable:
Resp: 6:36
